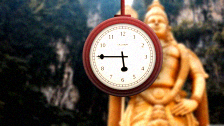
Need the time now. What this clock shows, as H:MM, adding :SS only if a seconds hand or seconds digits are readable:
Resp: 5:45
